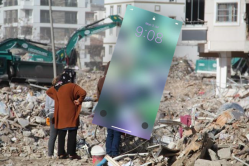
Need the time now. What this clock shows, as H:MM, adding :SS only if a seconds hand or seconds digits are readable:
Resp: 9:08
